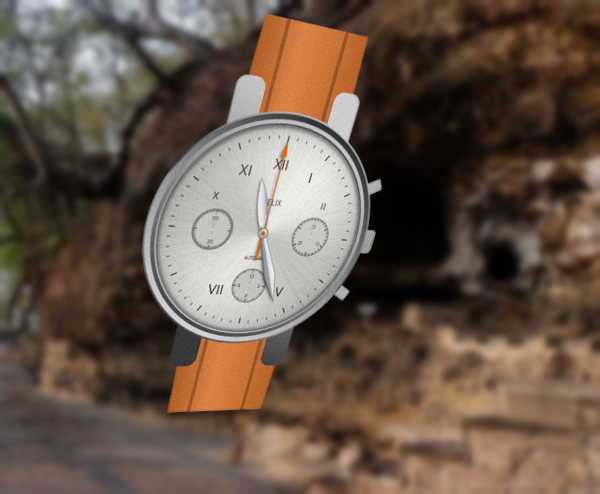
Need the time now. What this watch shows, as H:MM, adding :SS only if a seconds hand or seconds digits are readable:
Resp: 11:26
